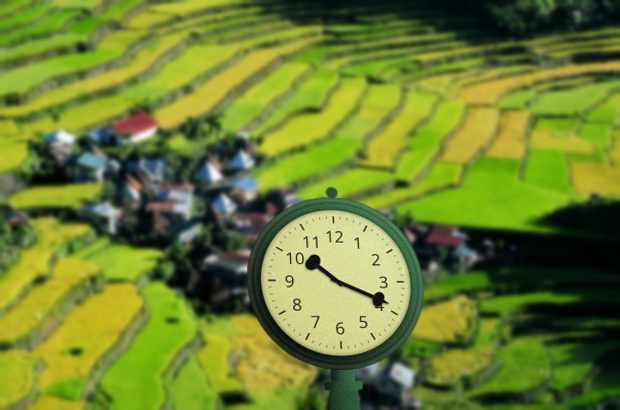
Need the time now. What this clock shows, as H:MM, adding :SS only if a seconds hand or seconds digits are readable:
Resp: 10:19
